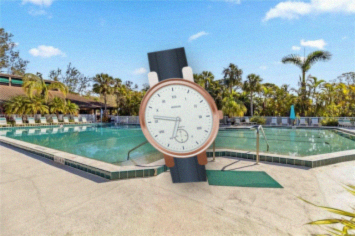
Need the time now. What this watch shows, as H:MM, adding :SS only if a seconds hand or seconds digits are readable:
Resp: 6:47
